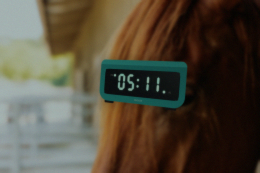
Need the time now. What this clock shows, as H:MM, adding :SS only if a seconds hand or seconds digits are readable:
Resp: 5:11
